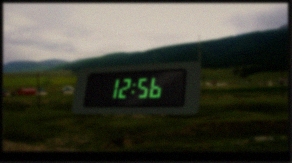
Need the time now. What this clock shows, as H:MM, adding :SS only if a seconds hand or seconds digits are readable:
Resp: 12:56
